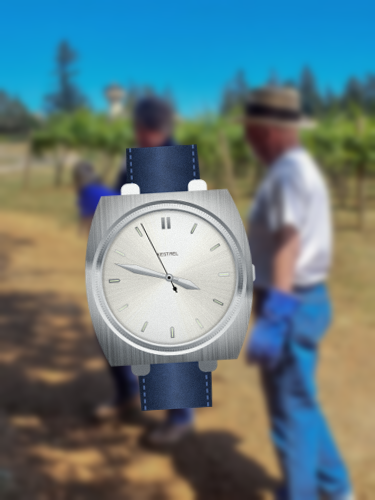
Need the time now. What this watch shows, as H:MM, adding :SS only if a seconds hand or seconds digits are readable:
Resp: 3:47:56
